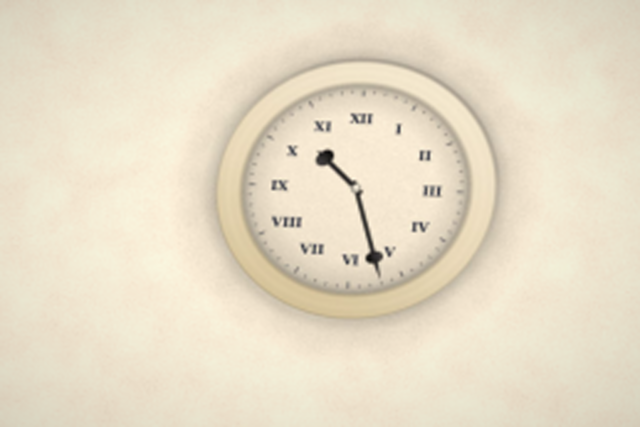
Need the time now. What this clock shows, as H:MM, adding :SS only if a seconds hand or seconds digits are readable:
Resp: 10:27
